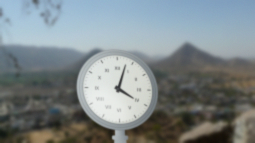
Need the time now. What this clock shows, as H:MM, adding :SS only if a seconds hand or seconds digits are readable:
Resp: 4:03
